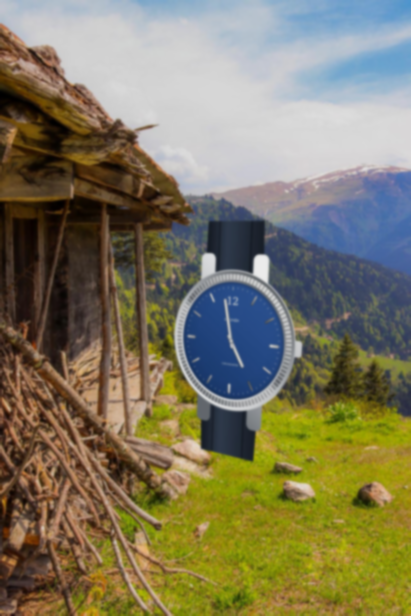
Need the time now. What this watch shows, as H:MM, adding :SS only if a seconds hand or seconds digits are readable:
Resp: 4:58
